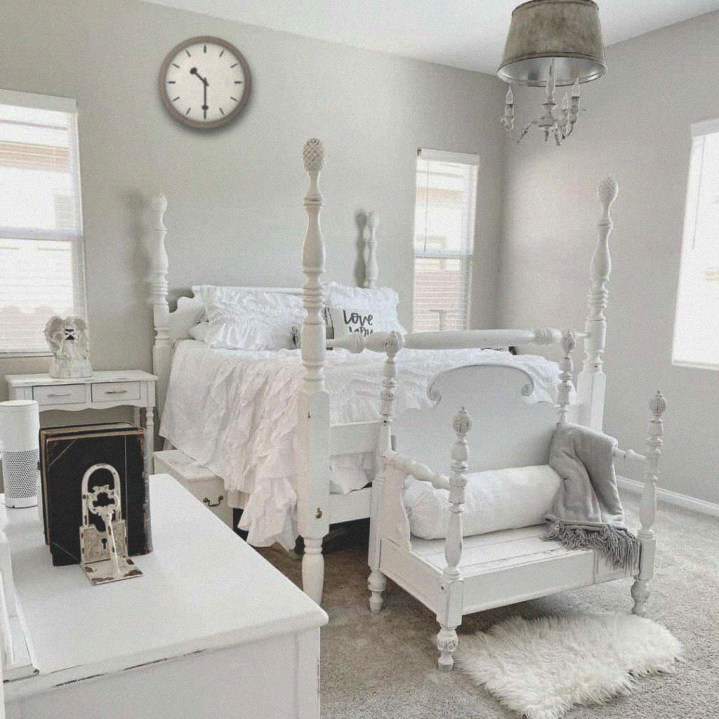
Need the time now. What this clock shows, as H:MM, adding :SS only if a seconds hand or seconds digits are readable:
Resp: 10:30
